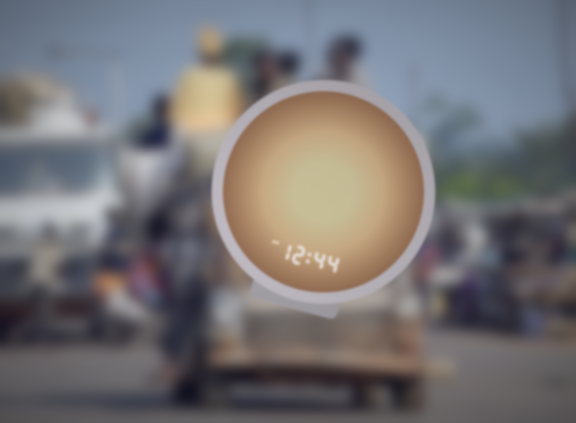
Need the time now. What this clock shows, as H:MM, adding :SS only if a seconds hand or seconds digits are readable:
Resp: 12:44
